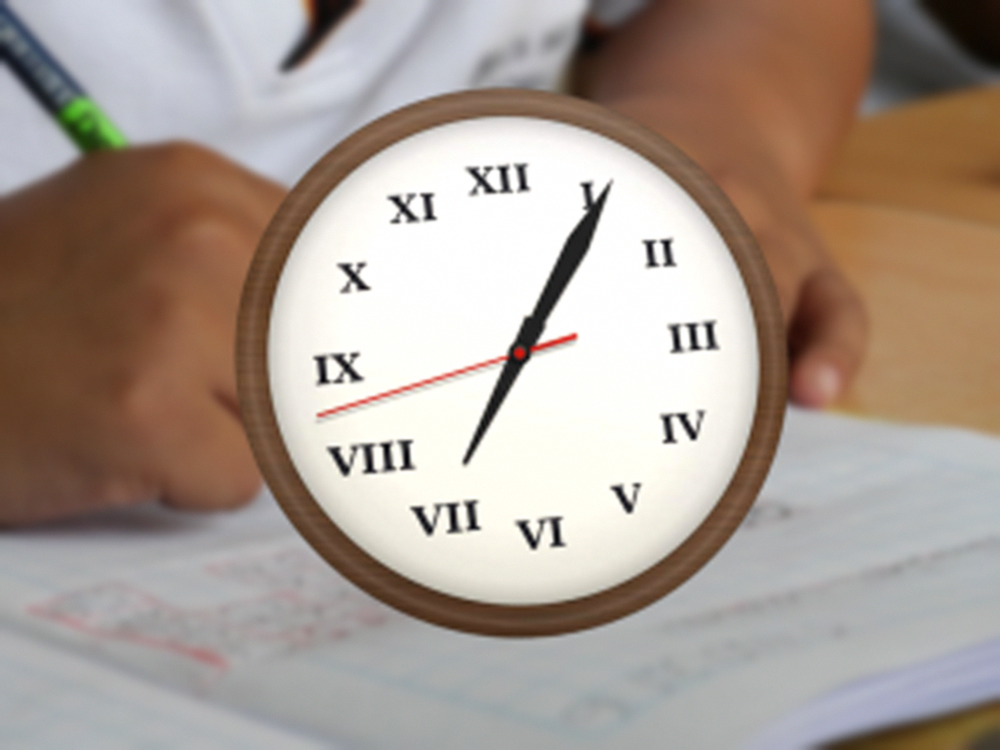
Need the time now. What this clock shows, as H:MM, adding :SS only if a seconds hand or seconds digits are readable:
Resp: 7:05:43
